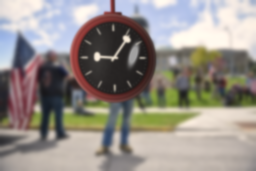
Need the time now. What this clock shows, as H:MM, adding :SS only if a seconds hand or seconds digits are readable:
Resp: 9:06
